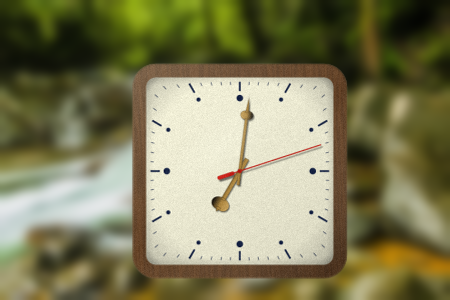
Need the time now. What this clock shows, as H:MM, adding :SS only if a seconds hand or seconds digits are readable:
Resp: 7:01:12
